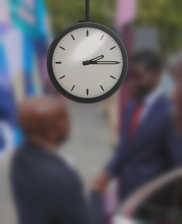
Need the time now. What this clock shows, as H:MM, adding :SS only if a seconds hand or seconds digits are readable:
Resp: 2:15
